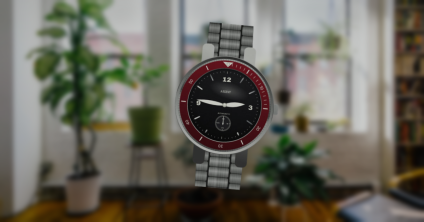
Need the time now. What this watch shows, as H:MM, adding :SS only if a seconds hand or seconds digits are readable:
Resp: 2:46
